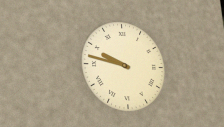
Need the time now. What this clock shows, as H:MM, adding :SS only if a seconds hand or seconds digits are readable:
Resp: 9:47
